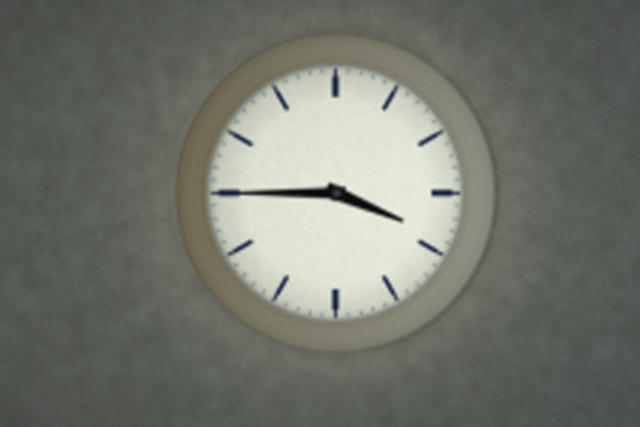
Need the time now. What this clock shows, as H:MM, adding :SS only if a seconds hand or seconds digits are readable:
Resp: 3:45
